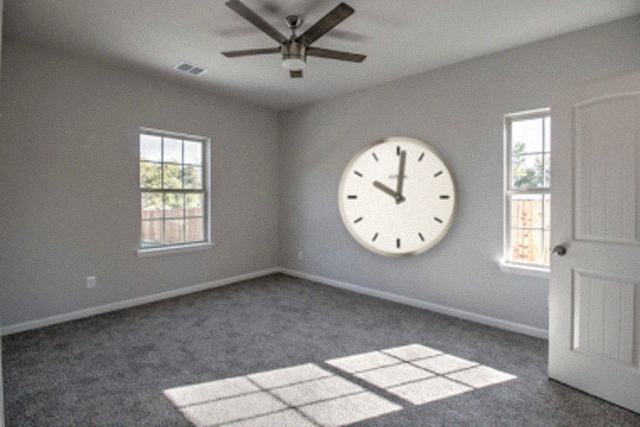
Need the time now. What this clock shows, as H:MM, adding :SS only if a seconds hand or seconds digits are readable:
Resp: 10:01
